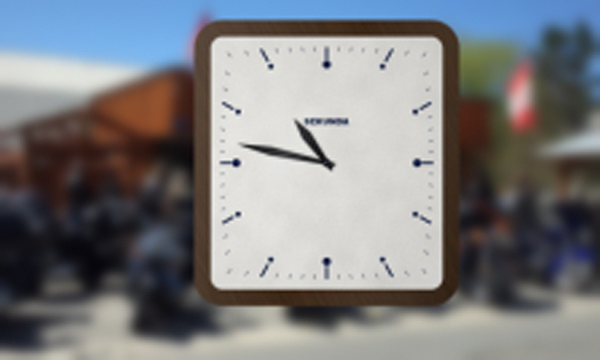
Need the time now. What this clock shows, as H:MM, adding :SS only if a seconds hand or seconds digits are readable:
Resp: 10:47
